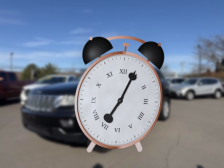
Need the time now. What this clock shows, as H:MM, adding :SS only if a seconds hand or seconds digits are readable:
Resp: 7:04
